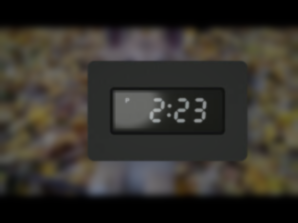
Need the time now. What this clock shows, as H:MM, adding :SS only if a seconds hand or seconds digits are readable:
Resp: 2:23
